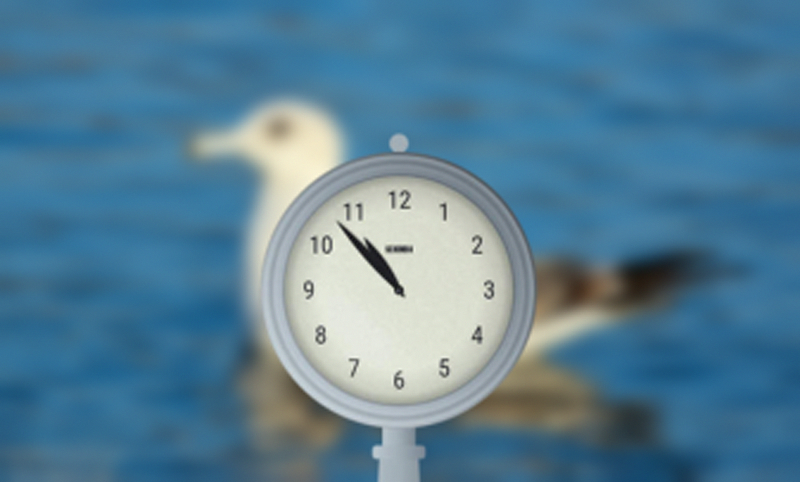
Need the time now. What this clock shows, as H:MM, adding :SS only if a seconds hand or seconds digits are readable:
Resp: 10:53
